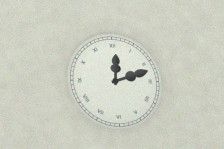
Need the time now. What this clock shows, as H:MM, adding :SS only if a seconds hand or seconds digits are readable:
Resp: 12:12
